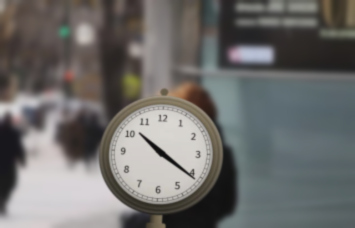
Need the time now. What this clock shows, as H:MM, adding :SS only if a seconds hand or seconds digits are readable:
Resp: 10:21
